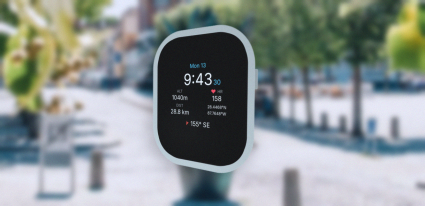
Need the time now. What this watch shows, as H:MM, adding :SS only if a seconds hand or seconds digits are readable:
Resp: 9:43
